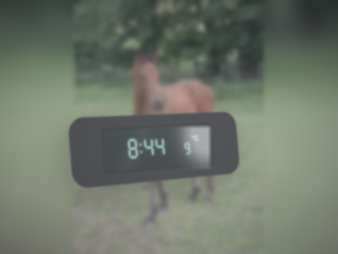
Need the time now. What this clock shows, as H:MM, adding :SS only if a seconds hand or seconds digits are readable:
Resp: 8:44
